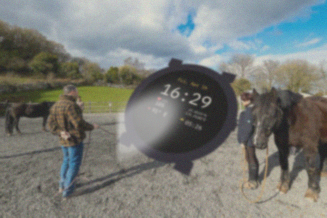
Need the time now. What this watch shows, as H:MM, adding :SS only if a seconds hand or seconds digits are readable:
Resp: 16:29
